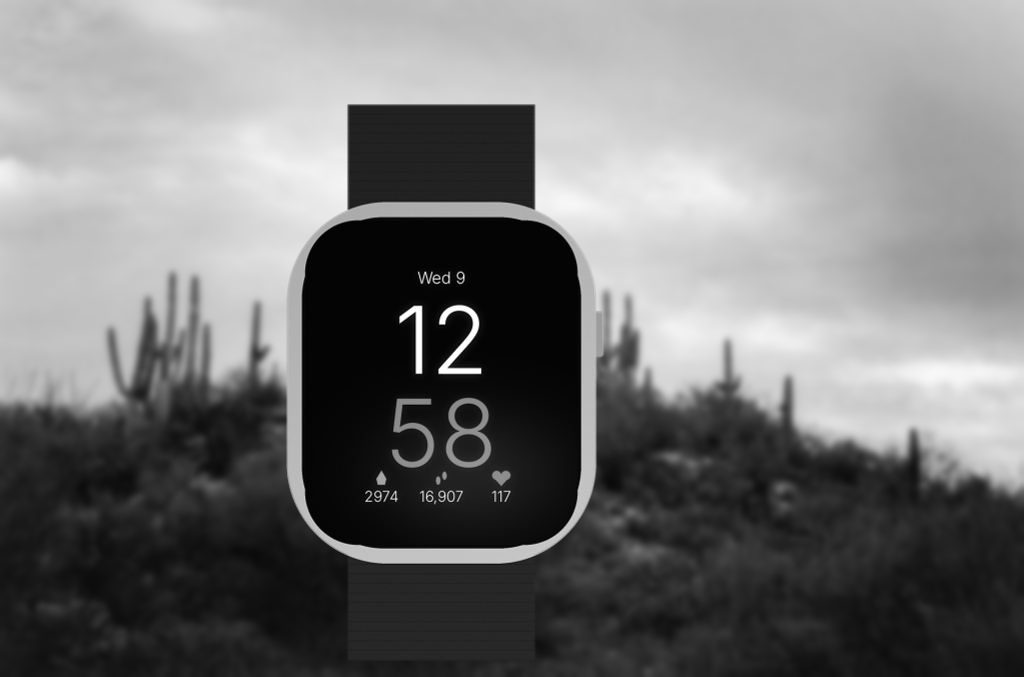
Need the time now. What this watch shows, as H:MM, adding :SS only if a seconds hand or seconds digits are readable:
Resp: 12:58
